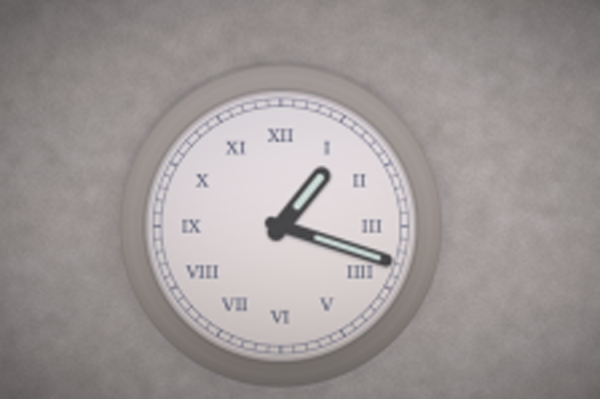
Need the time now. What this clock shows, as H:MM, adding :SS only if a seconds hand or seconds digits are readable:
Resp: 1:18
